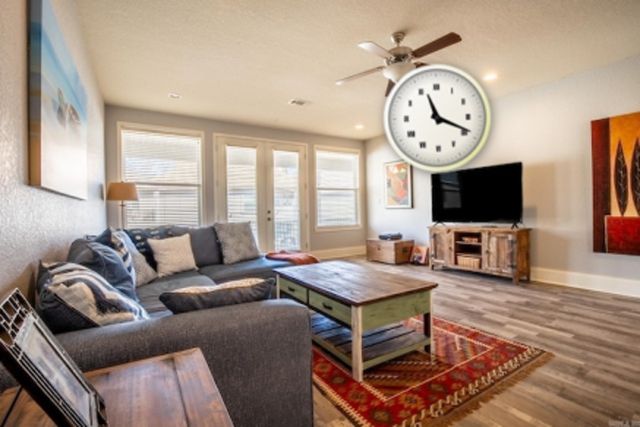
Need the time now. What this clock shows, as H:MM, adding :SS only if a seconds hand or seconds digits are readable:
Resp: 11:19
